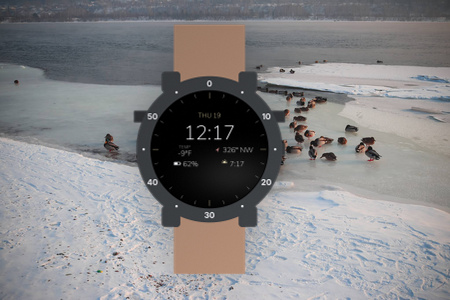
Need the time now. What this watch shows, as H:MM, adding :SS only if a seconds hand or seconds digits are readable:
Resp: 12:17
